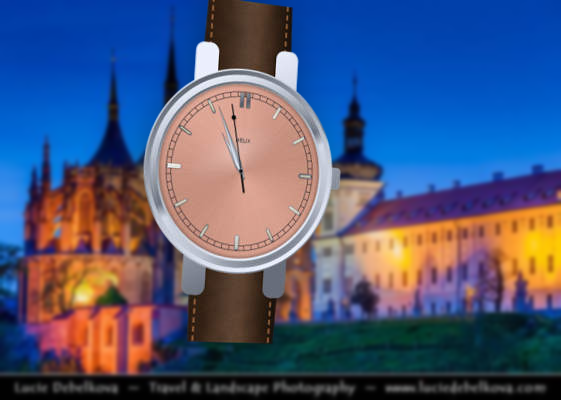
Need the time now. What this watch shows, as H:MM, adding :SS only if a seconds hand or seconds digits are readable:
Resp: 10:55:58
